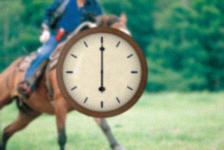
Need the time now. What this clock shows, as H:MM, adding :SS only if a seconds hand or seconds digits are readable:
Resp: 6:00
